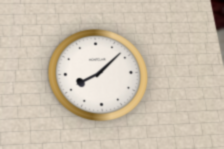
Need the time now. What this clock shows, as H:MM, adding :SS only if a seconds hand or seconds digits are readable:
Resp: 8:08
